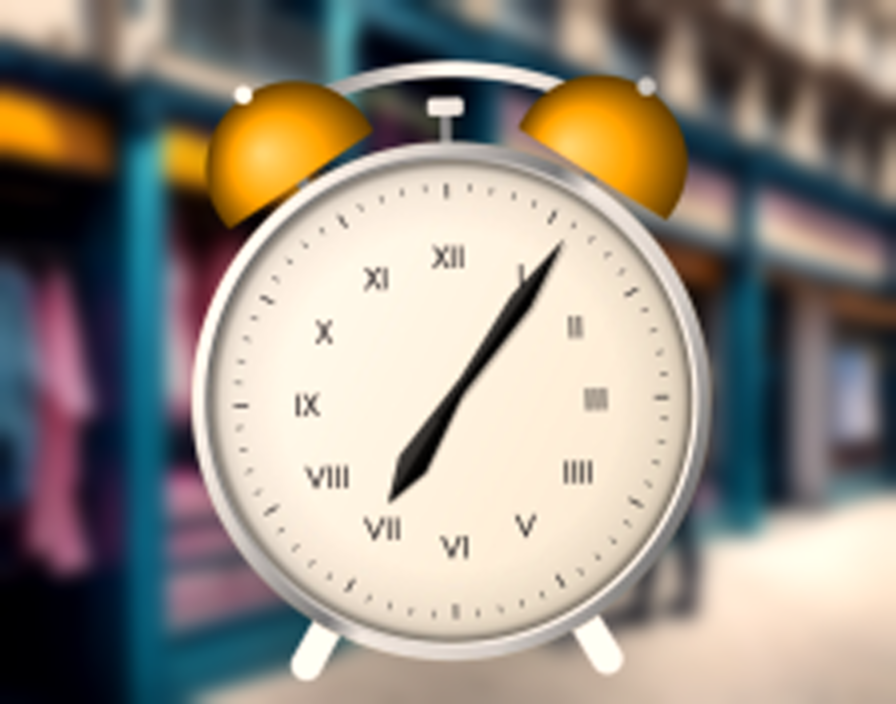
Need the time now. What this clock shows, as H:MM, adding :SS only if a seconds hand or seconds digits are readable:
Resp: 7:06
